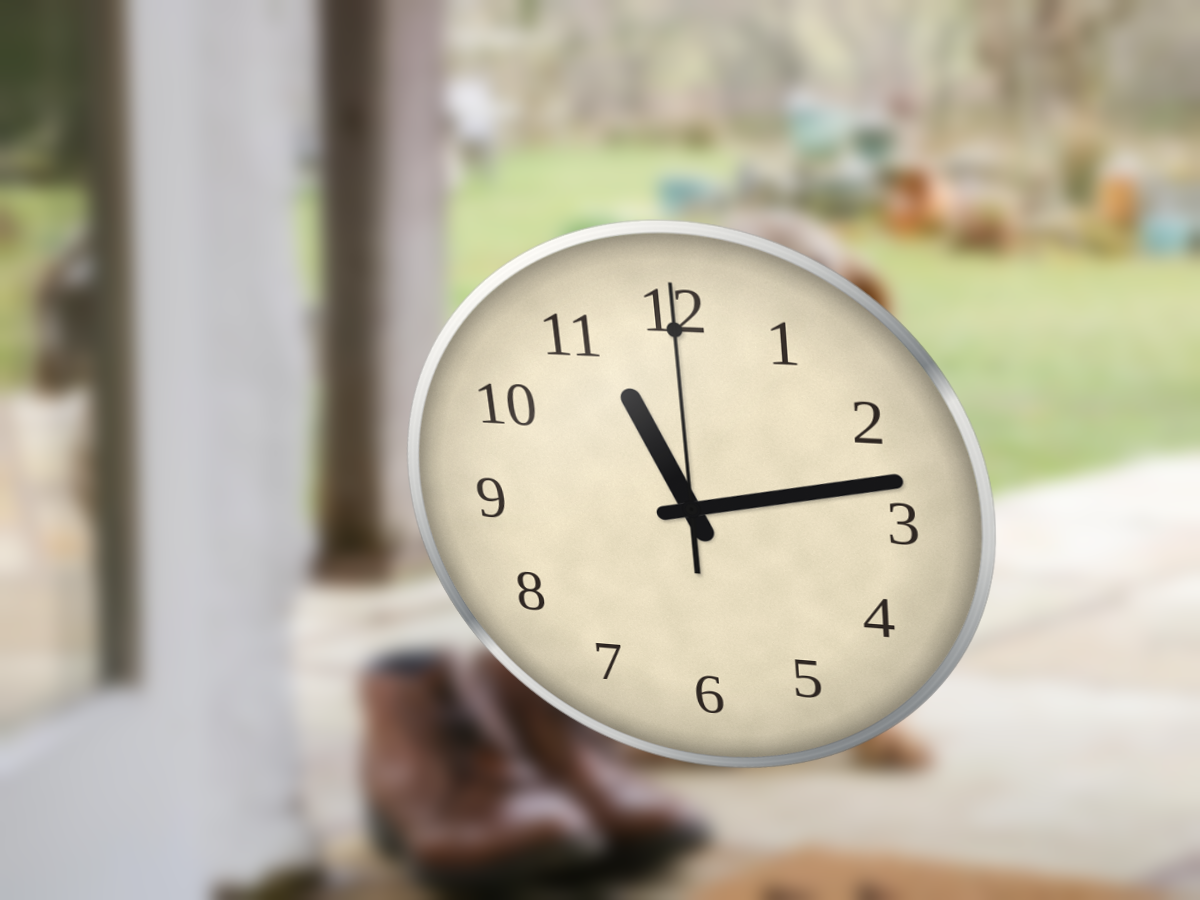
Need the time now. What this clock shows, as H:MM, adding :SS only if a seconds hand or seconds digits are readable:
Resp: 11:13:00
